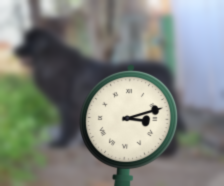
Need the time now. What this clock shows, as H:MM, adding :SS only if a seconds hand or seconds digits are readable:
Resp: 3:12
